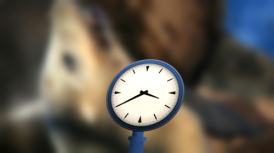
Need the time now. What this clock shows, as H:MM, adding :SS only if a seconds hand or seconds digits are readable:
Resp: 3:40
